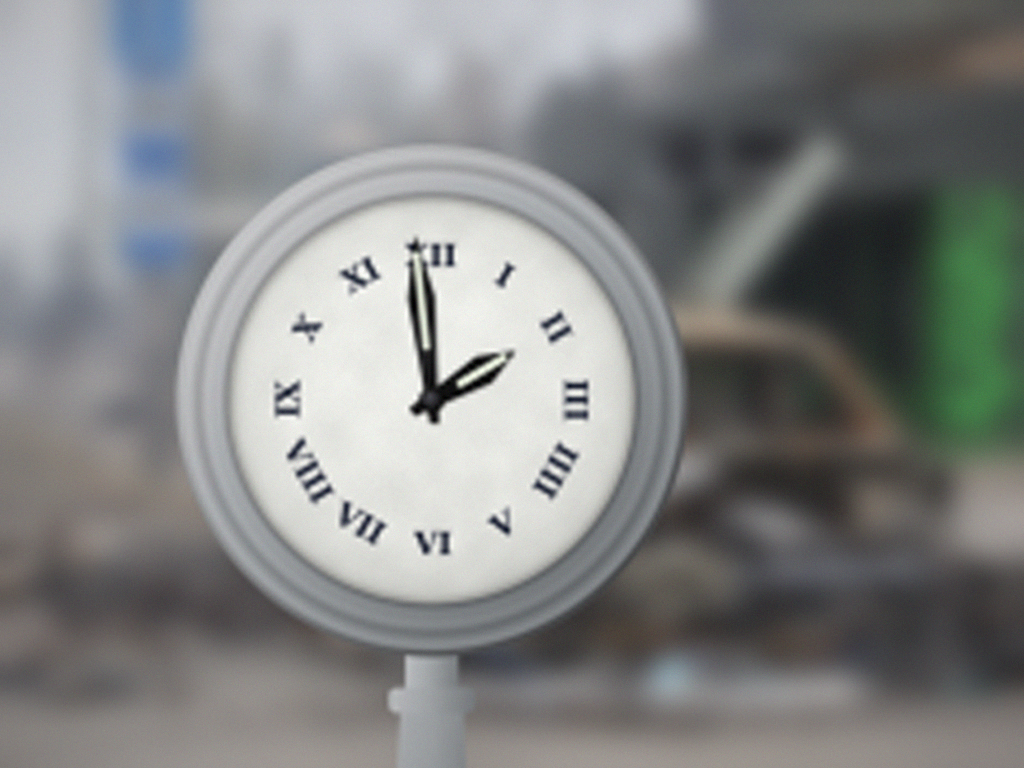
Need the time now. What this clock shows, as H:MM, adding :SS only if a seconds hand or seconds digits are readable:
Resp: 1:59
